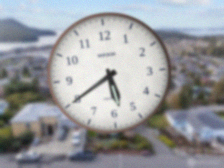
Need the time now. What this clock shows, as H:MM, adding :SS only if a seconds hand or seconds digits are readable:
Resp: 5:40
